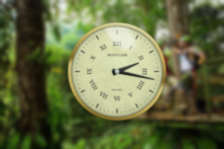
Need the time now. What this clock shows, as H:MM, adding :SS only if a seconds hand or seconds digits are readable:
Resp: 2:17
